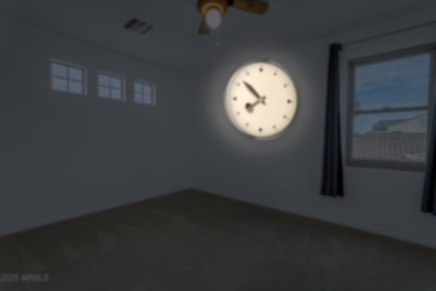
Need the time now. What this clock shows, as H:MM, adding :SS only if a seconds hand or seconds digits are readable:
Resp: 7:52
